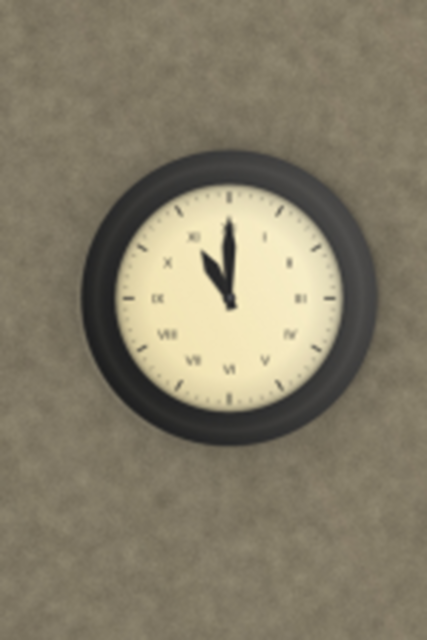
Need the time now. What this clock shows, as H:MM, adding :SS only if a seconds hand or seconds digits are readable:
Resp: 11:00
